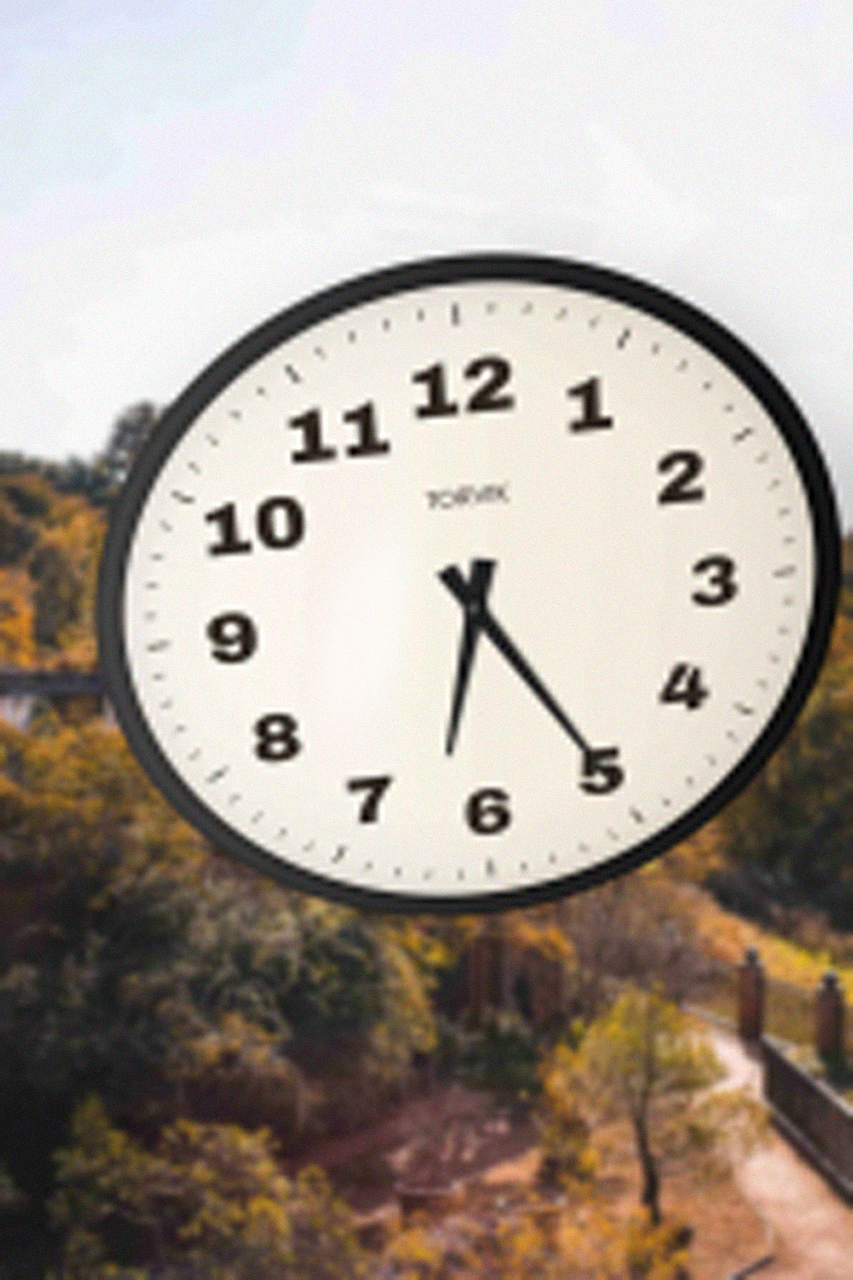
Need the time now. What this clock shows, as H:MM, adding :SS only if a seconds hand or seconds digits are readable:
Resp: 6:25
